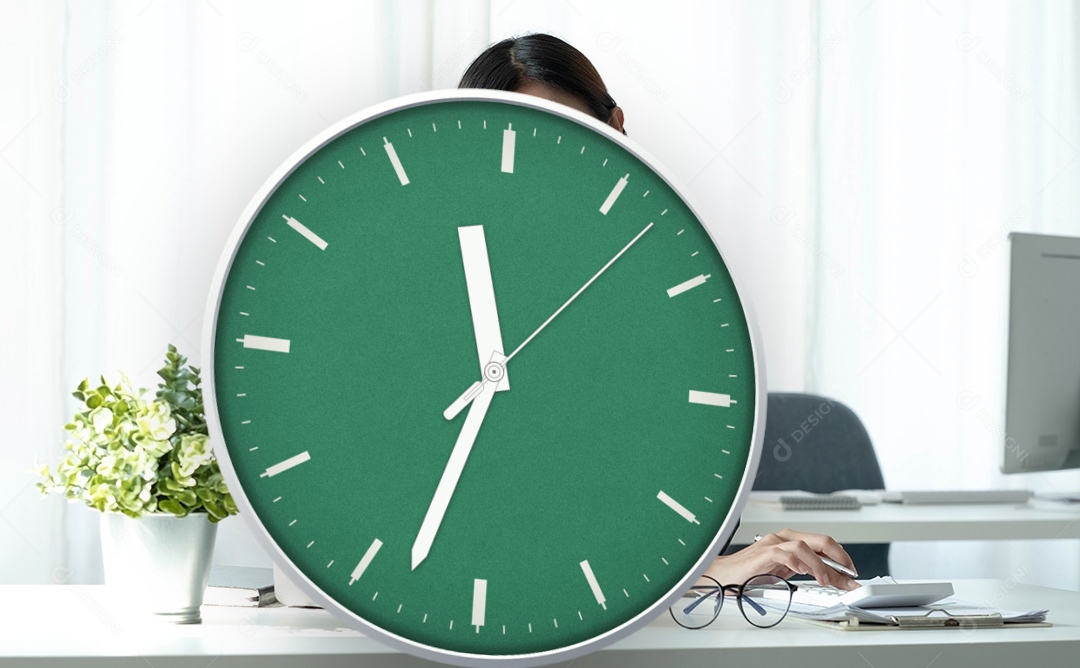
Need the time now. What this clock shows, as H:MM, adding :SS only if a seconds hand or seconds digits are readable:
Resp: 11:33:07
